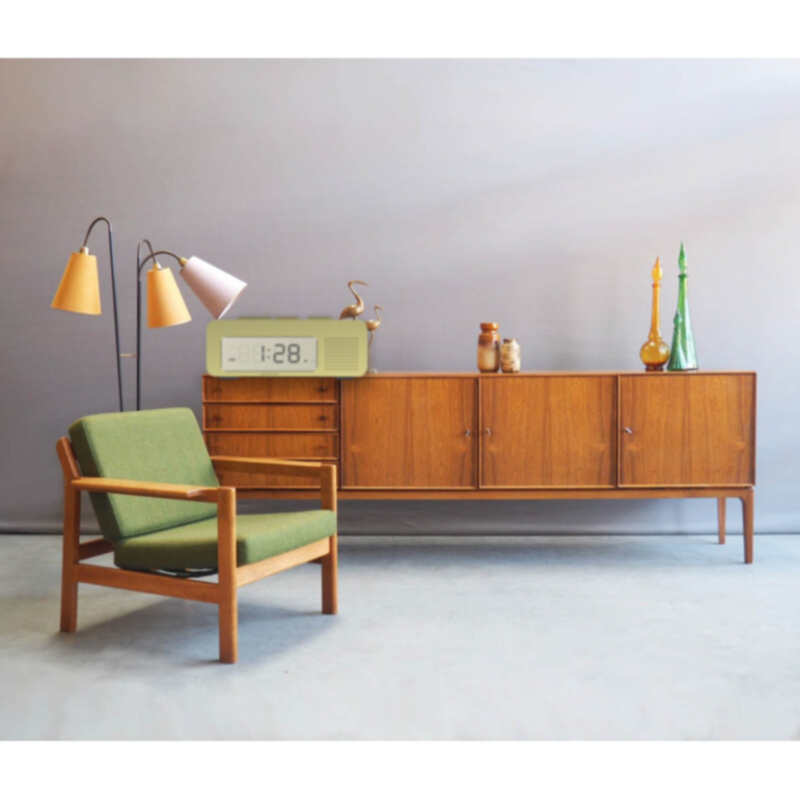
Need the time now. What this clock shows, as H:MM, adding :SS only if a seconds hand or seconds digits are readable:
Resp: 1:28
